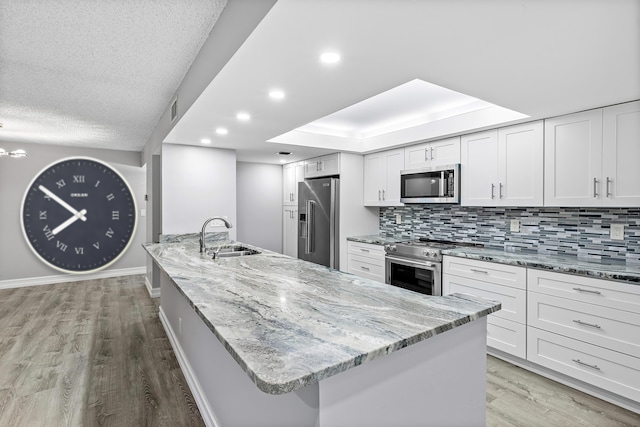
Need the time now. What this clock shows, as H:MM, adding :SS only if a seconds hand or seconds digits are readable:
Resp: 7:51
